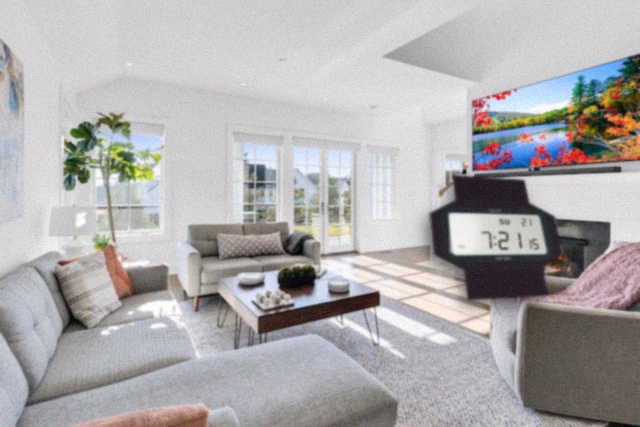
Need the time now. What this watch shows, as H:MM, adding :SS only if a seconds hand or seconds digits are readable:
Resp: 7:21
